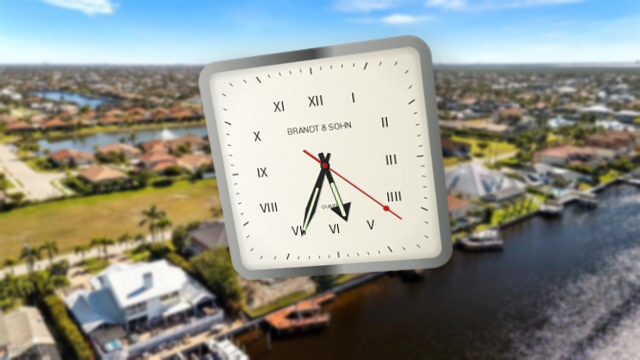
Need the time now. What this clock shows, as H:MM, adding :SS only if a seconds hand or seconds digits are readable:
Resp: 5:34:22
